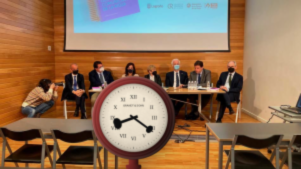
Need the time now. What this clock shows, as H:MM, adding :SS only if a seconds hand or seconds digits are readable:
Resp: 8:21
